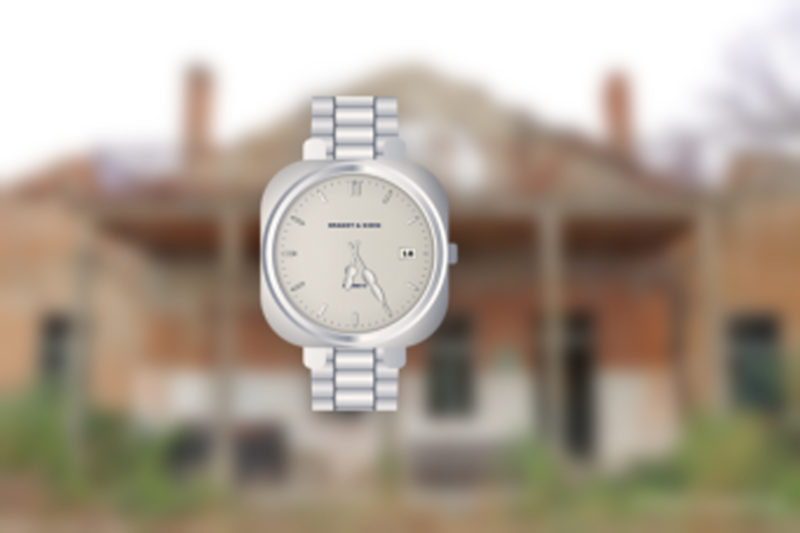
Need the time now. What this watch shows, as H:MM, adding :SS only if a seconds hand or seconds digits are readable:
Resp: 6:25
